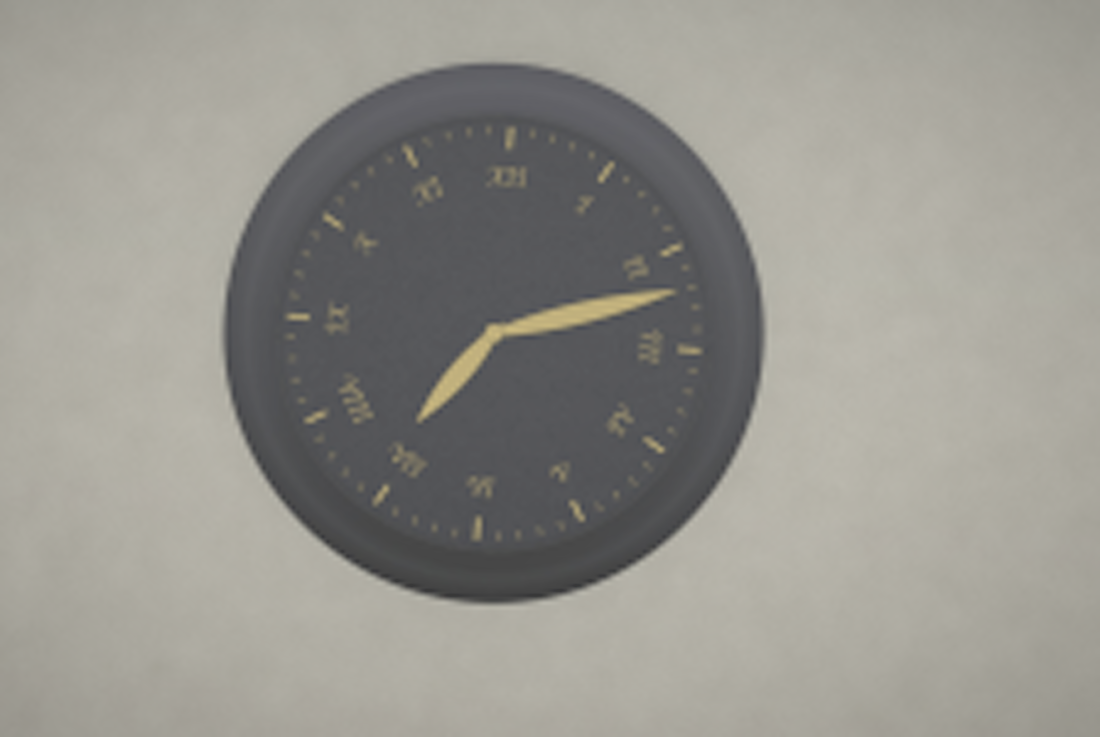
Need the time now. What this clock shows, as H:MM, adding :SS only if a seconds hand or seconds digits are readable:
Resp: 7:12
